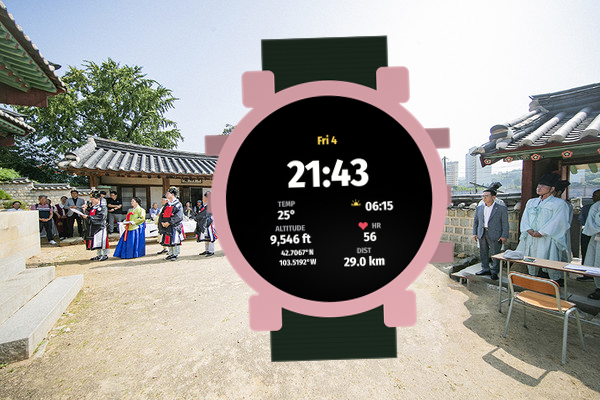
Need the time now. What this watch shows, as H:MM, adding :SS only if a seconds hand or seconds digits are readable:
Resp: 21:43
